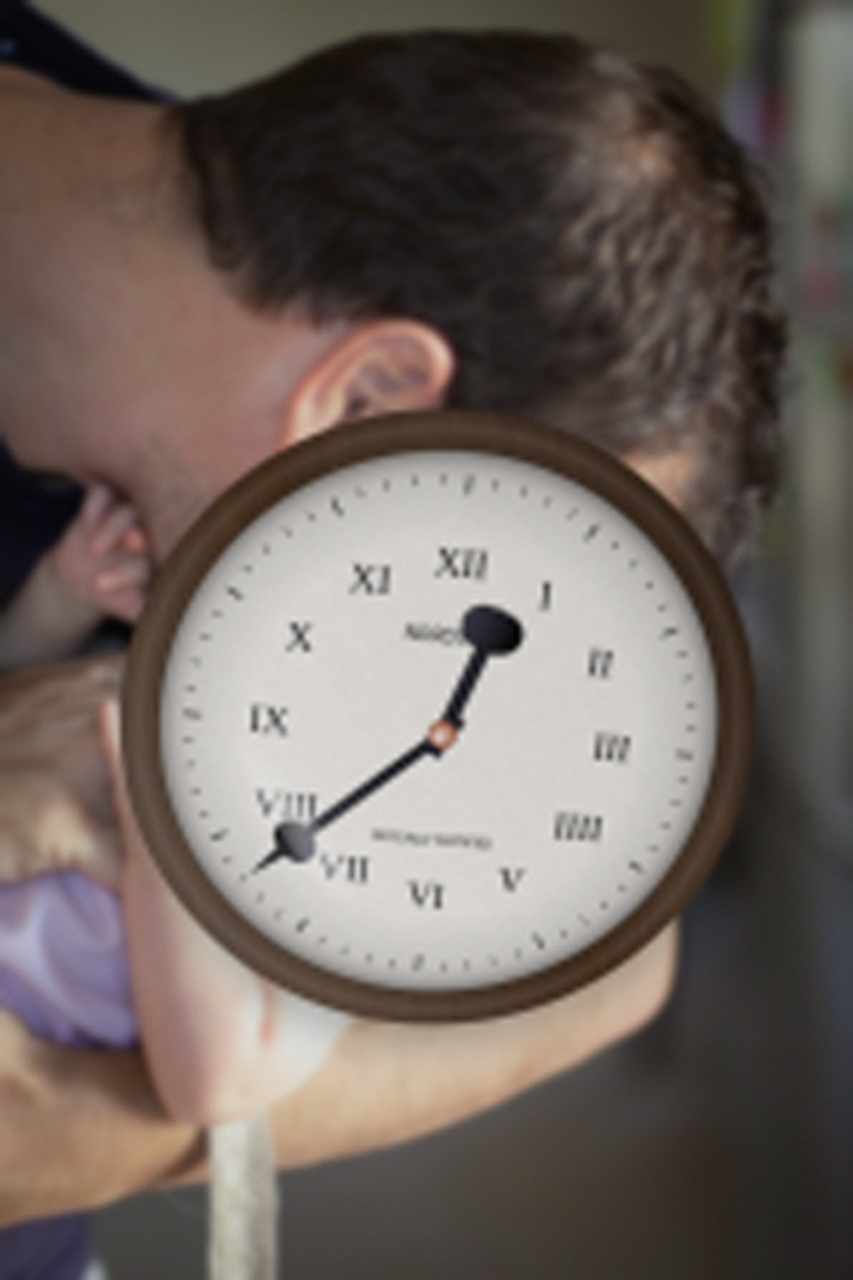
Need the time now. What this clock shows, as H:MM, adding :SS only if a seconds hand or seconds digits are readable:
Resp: 12:38
